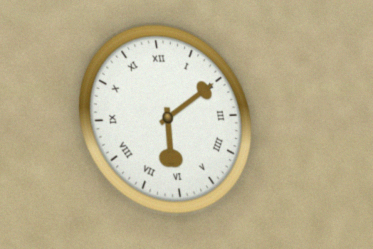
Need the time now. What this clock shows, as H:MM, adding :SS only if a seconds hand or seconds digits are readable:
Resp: 6:10
